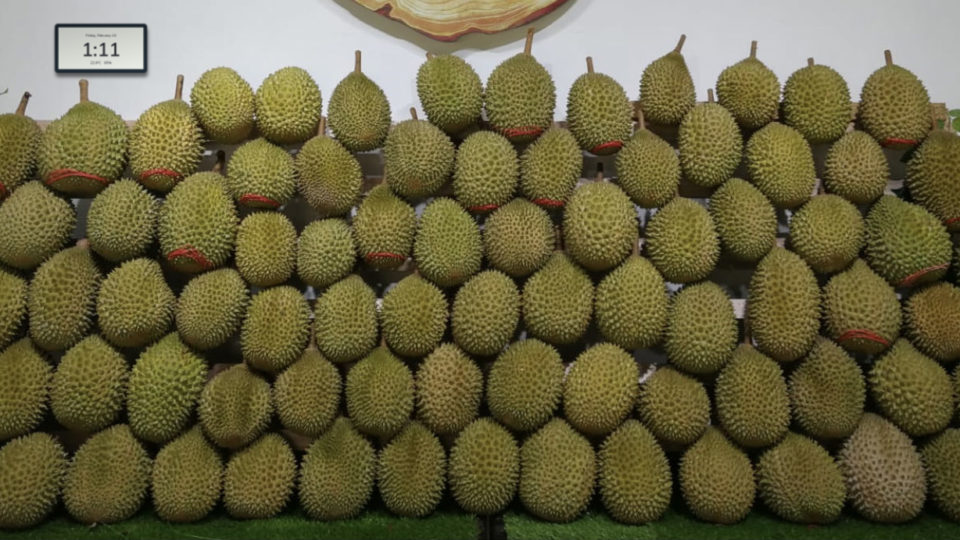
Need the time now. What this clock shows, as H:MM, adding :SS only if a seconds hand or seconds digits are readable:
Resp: 1:11
